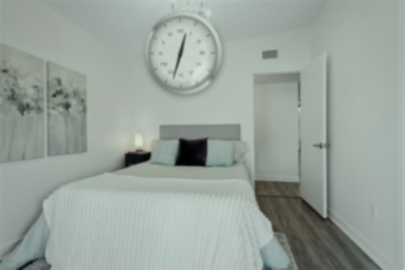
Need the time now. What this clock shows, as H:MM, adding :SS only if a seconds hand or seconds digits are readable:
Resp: 12:33
